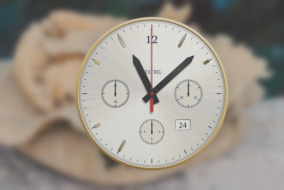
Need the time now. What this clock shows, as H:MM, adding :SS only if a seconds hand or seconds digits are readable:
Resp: 11:08
